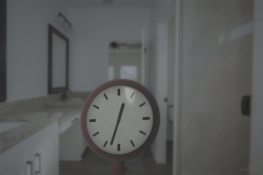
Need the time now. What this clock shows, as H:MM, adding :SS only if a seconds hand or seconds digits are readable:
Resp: 12:33
